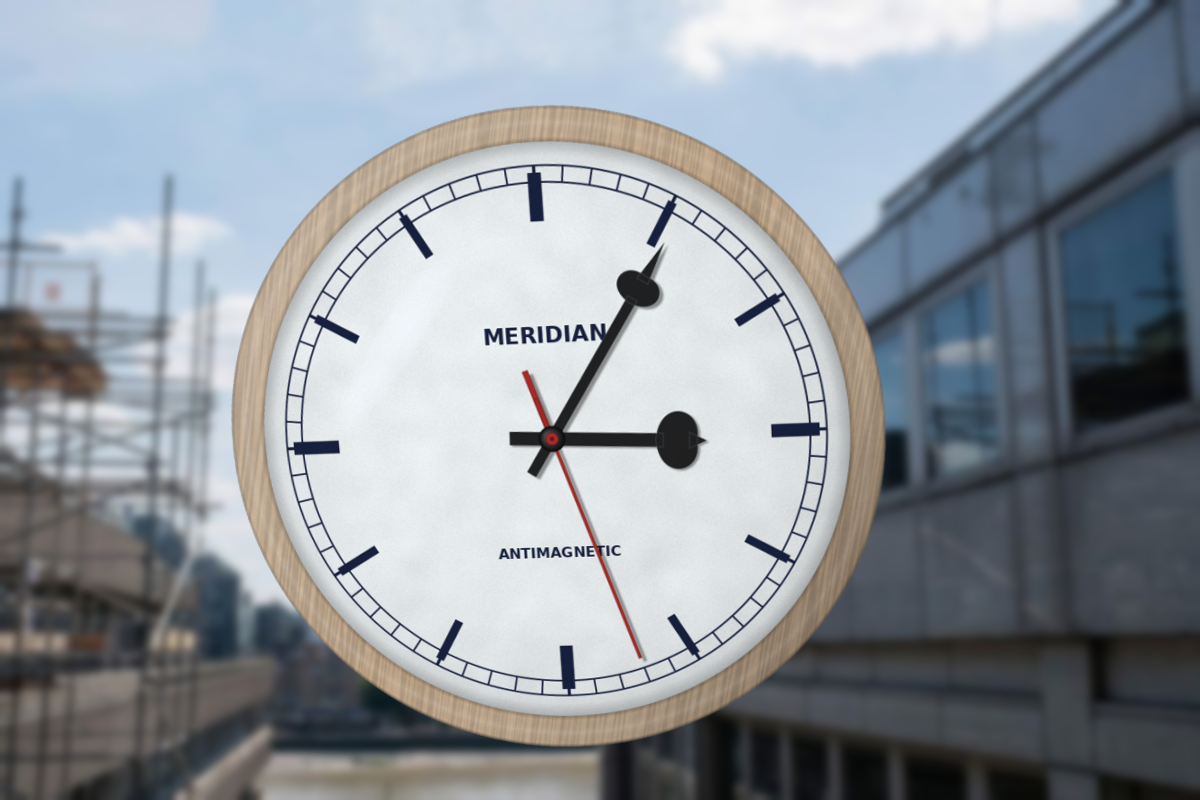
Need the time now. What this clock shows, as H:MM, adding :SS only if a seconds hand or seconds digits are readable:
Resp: 3:05:27
